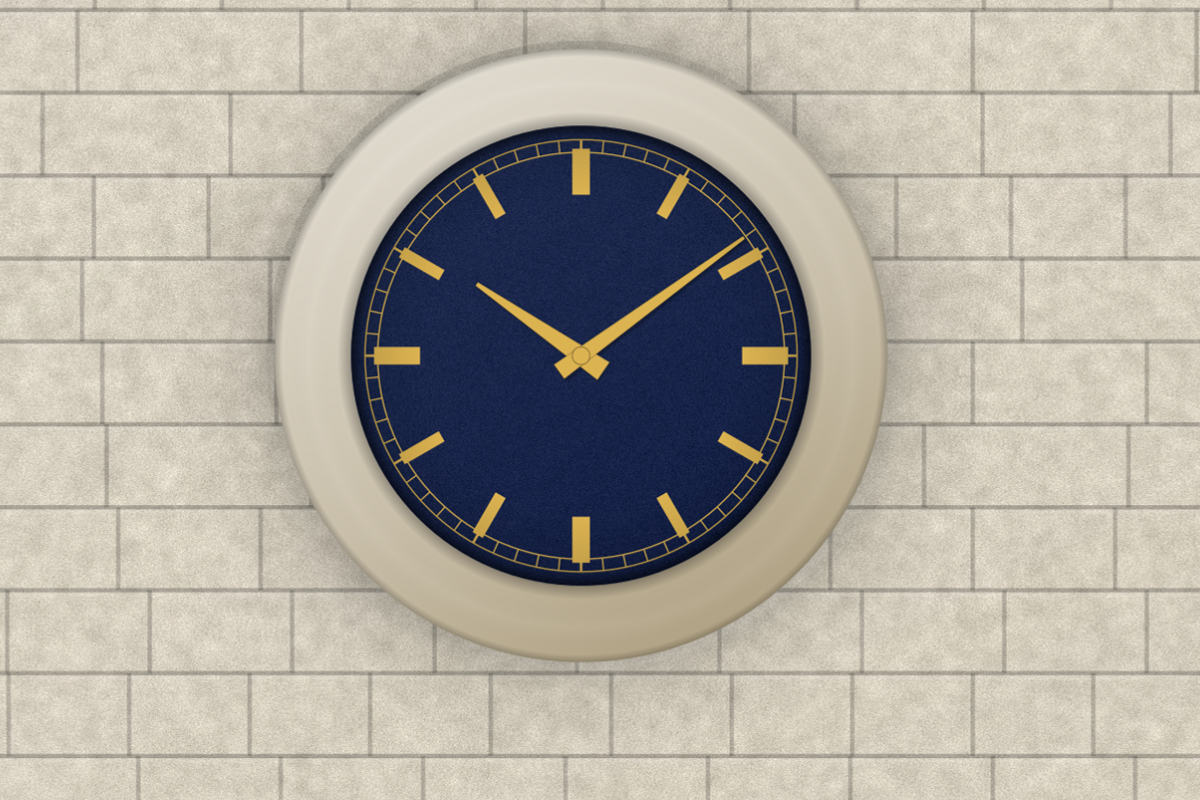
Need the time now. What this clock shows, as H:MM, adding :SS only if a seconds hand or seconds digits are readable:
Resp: 10:09
